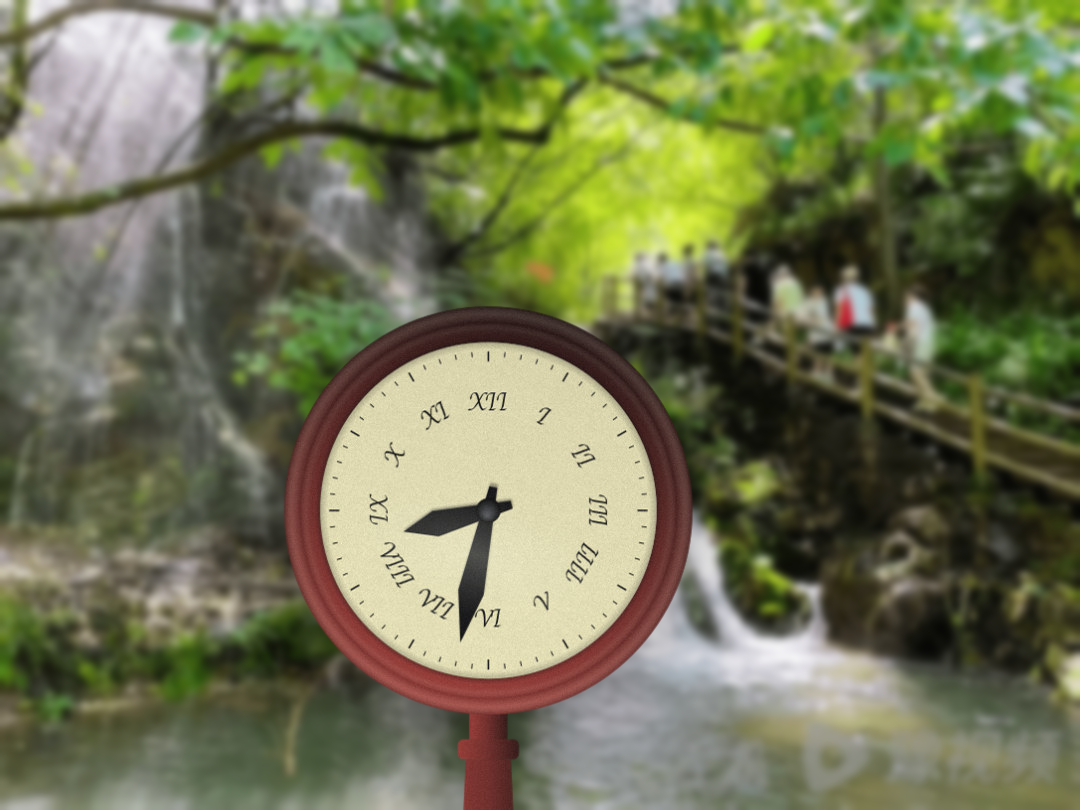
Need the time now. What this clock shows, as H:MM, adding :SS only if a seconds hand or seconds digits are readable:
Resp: 8:32
